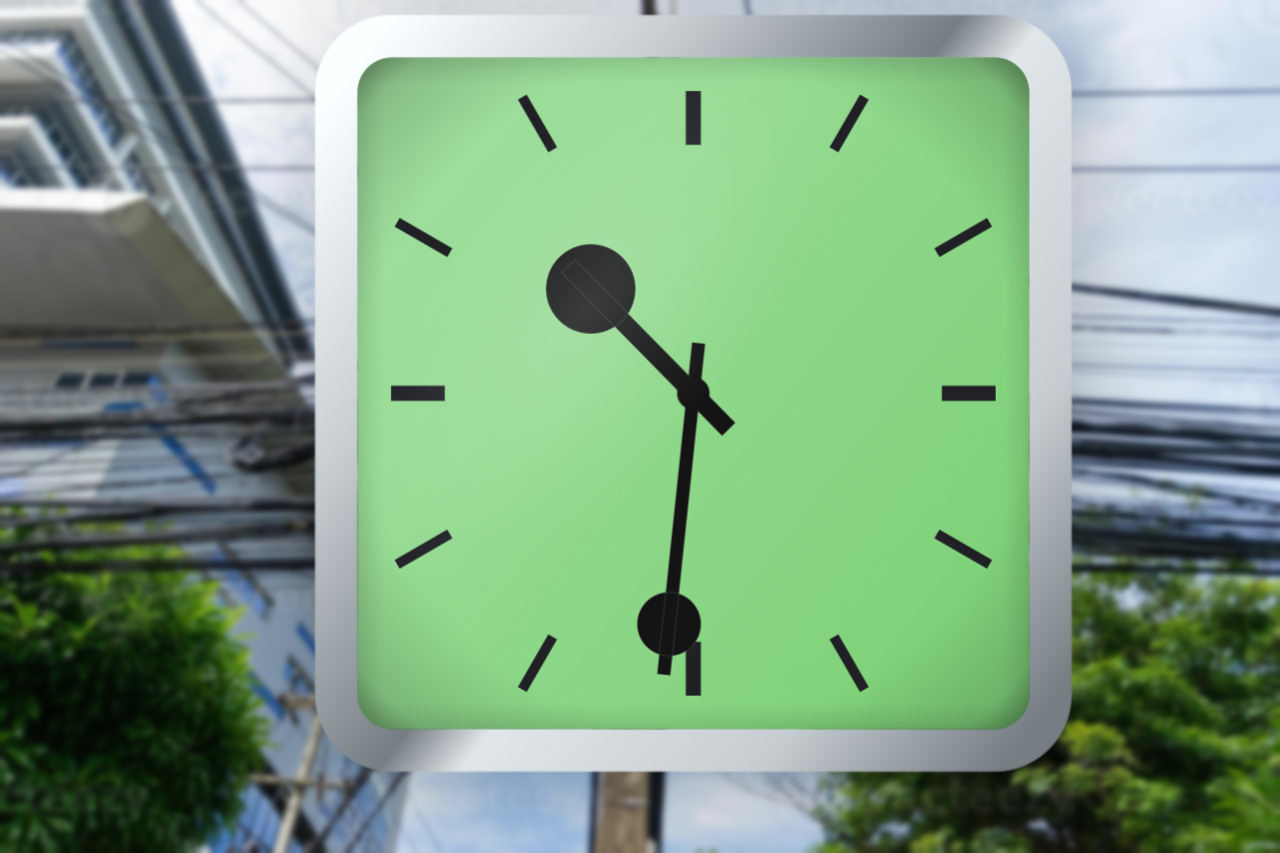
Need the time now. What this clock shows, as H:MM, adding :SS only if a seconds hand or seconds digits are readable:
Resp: 10:31
